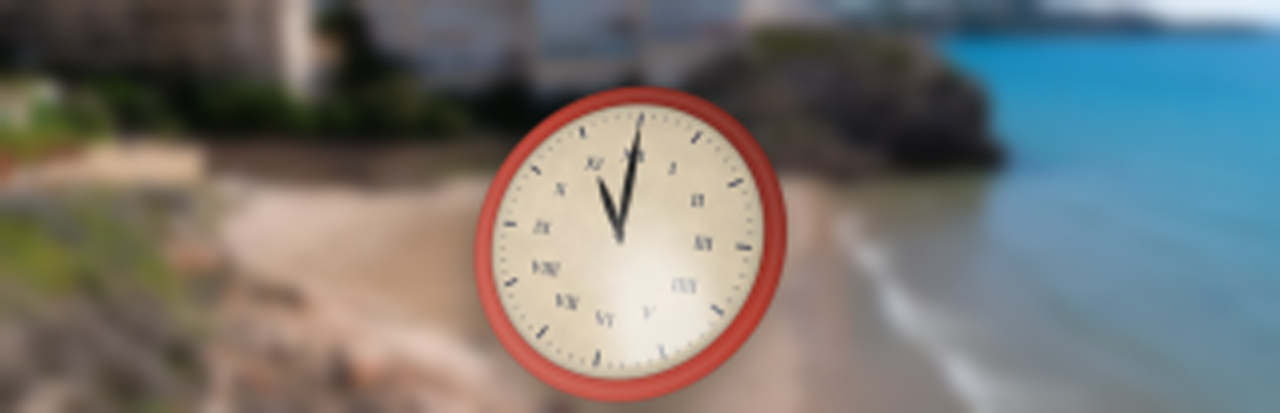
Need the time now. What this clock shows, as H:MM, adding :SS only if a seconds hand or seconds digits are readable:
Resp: 11:00
